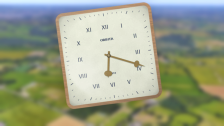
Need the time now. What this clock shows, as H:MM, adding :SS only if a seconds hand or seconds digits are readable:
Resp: 6:19
